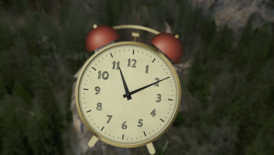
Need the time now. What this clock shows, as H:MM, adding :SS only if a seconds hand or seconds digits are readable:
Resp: 11:10
